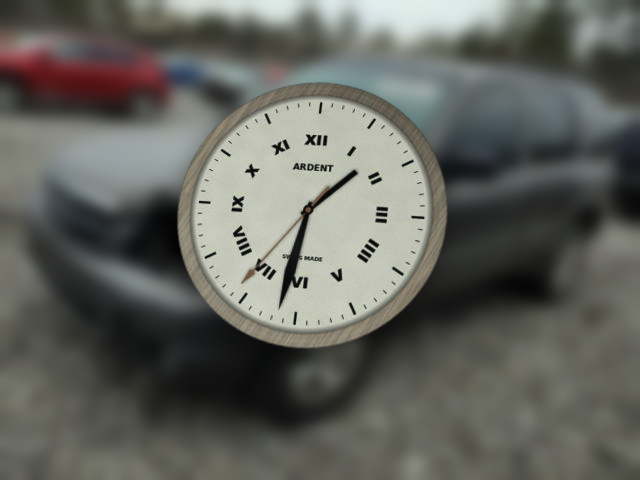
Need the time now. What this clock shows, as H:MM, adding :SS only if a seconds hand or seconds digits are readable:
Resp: 1:31:36
